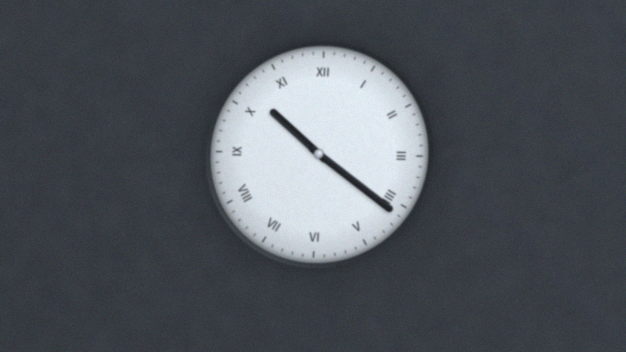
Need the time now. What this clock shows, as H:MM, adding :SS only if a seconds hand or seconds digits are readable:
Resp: 10:21
